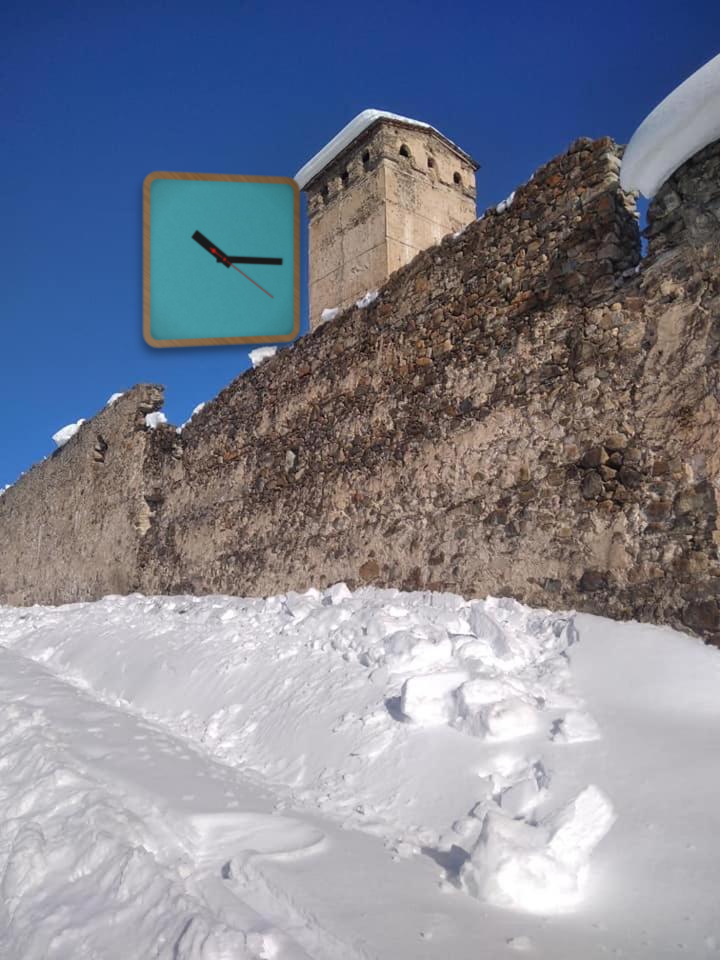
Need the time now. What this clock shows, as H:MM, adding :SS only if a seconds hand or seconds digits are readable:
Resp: 10:15:21
